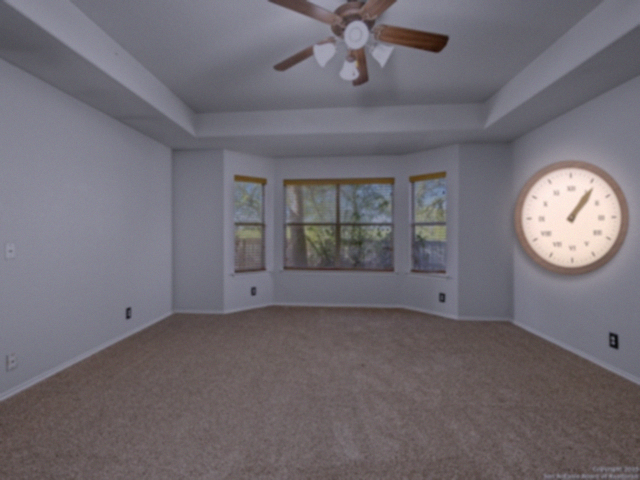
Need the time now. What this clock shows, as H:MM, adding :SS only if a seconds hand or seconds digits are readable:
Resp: 1:06
